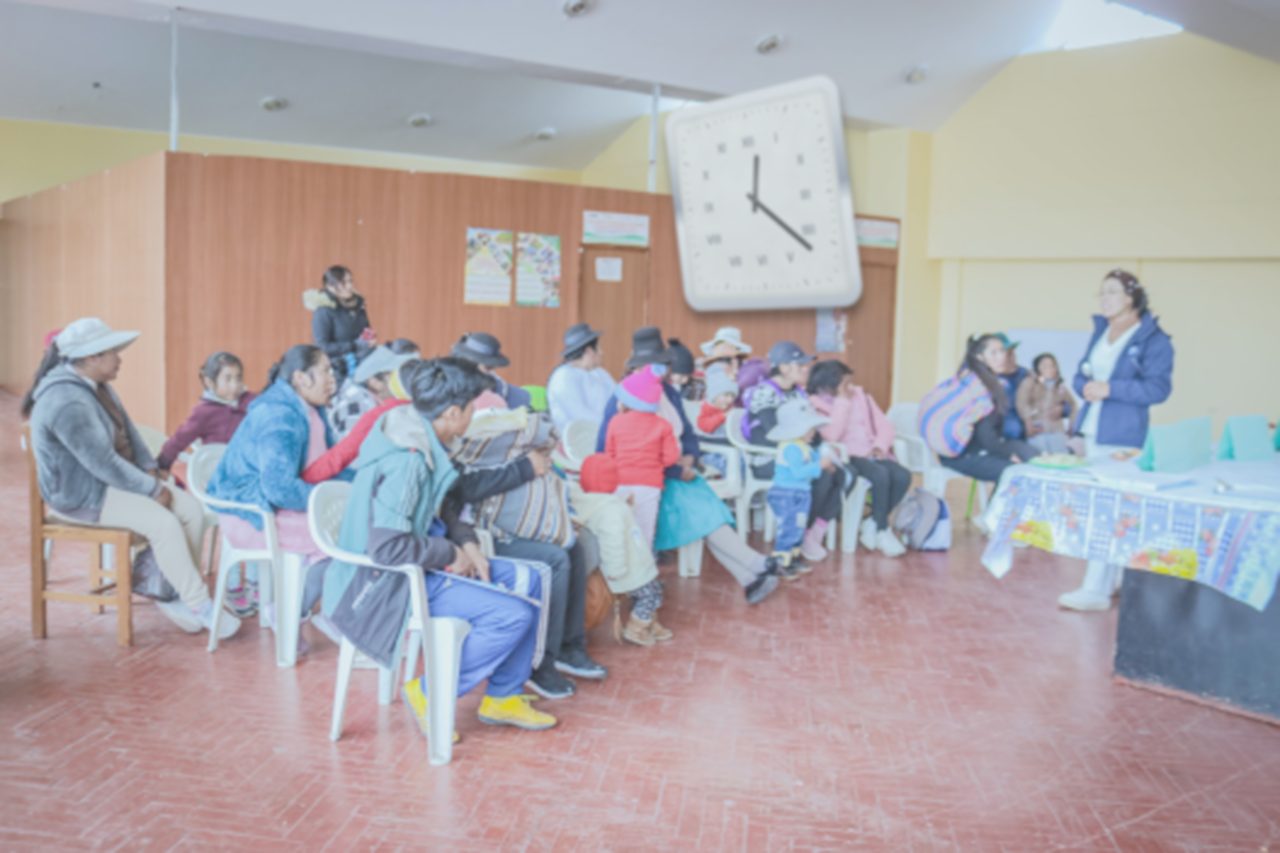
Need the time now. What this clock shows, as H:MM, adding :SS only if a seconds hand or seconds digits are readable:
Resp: 12:22
